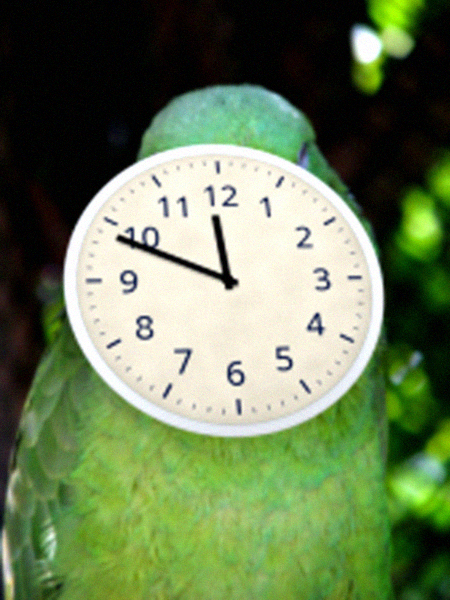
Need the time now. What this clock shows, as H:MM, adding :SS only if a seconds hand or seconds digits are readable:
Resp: 11:49
